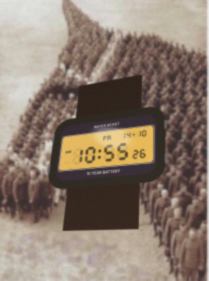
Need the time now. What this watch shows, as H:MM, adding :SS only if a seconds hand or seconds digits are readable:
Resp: 10:55
